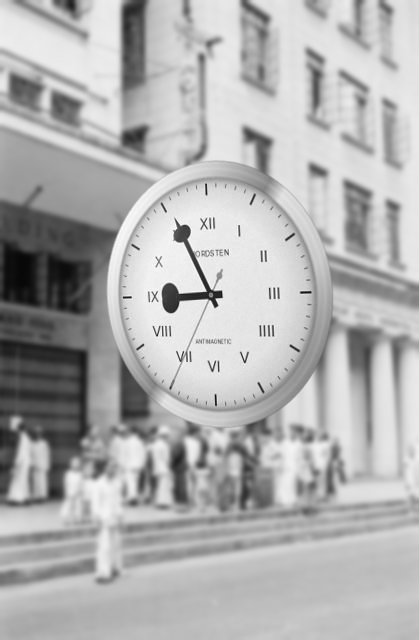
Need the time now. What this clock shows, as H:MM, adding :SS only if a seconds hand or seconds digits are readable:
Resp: 8:55:35
